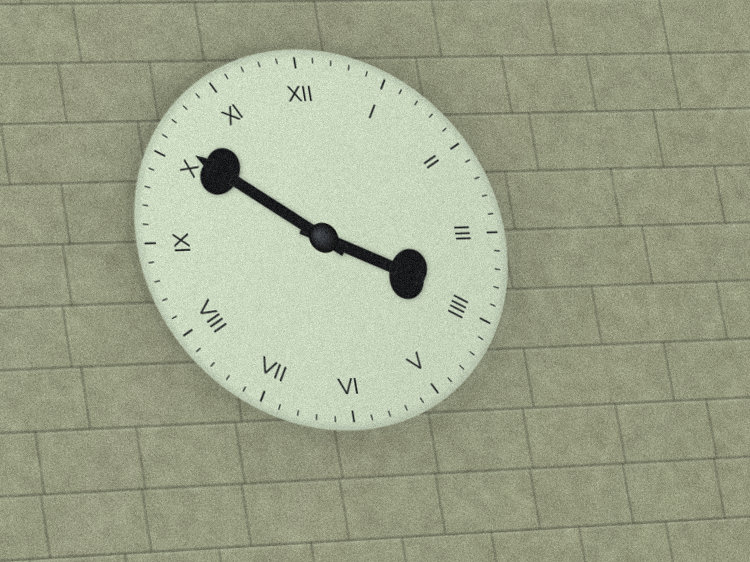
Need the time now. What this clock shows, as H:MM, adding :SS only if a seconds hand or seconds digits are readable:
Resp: 3:51
